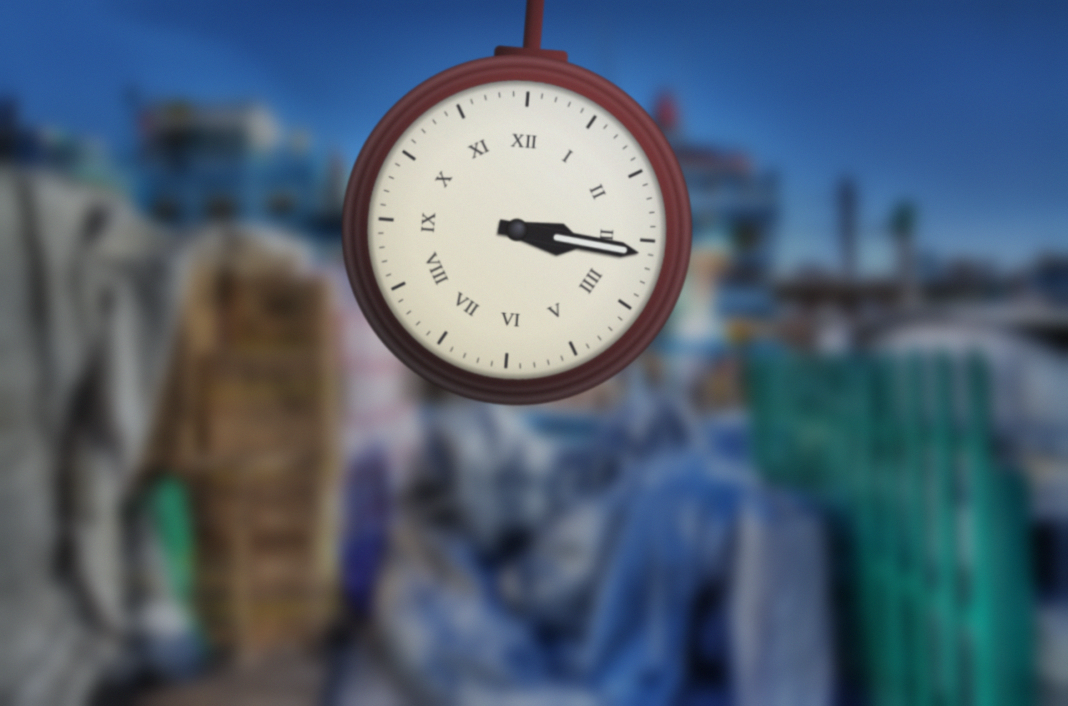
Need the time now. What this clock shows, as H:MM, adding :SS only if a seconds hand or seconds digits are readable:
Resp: 3:16
